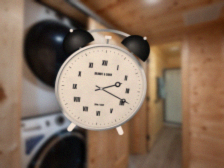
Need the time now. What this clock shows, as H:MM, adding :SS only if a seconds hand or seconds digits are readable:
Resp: 2:19
